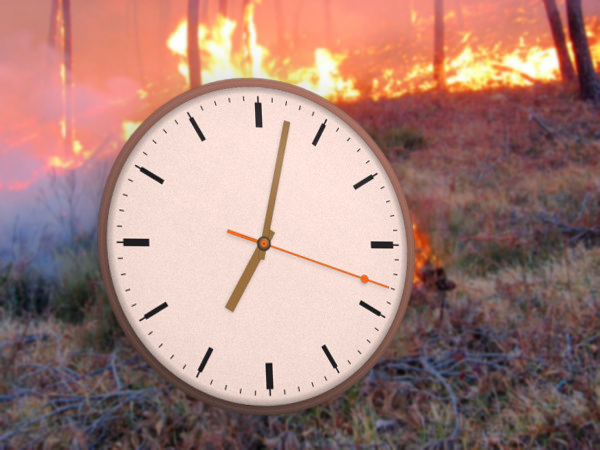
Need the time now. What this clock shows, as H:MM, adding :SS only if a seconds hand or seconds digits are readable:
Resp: 7:02:18
